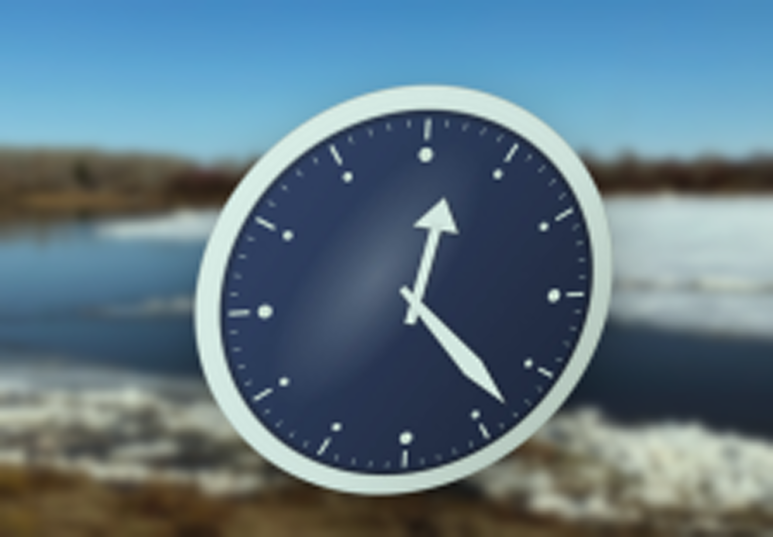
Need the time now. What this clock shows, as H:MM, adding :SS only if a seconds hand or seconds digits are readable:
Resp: 12:23
